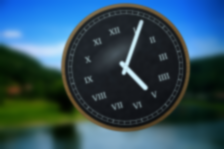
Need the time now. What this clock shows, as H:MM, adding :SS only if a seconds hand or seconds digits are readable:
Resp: 5:06
